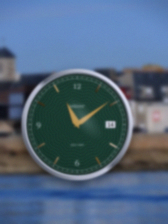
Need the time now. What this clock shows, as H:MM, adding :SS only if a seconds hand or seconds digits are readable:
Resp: 11:09
